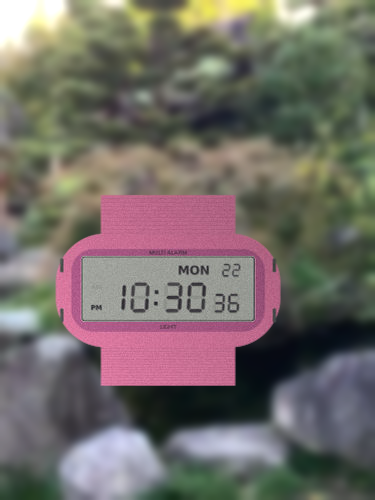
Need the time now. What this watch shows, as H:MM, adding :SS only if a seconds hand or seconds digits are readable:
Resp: 10:30:36
